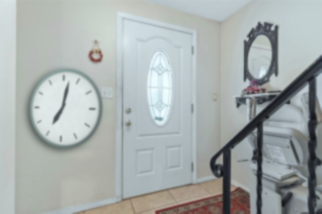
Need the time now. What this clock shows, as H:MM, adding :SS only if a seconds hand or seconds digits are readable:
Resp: 7:02
